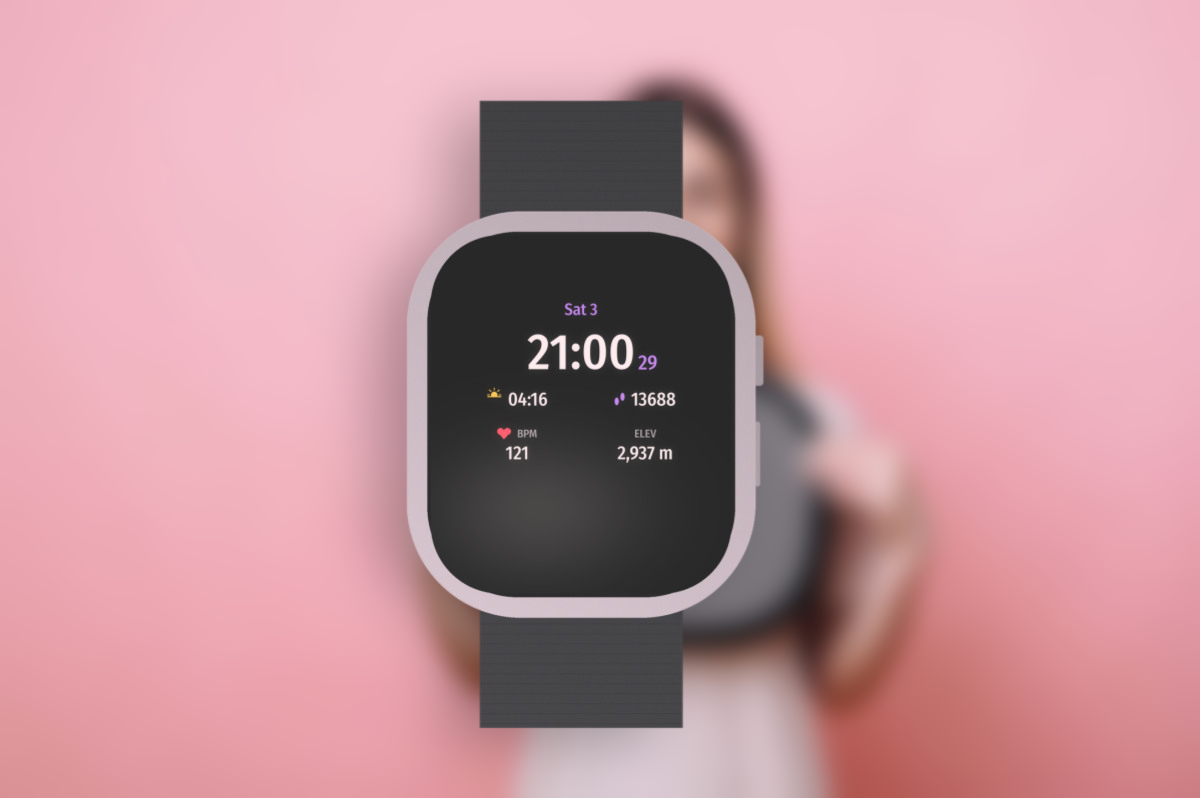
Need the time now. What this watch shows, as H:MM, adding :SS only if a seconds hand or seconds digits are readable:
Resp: 21:00:29
